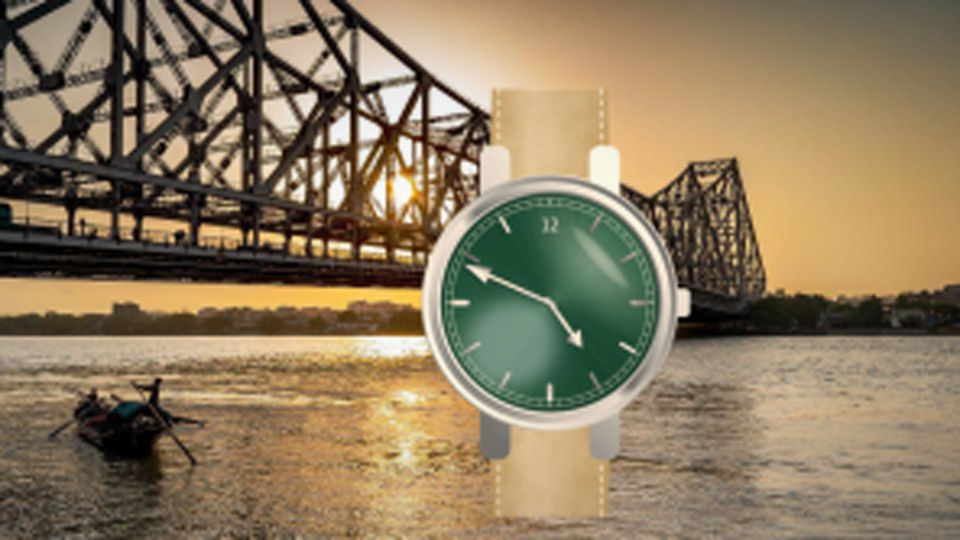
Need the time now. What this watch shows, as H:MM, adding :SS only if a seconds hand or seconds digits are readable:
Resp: 4:49
